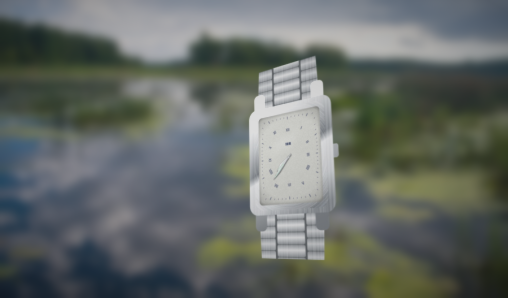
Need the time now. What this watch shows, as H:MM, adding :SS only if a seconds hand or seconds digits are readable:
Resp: 7:37
